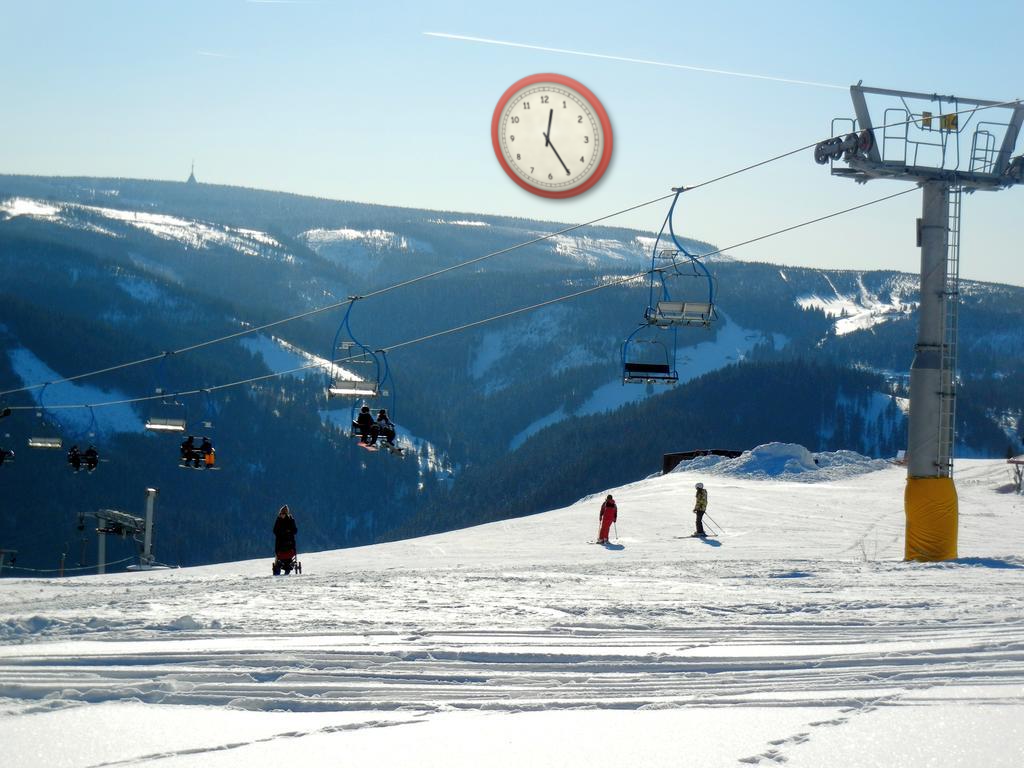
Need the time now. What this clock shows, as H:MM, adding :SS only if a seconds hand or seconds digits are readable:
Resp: 12:25
